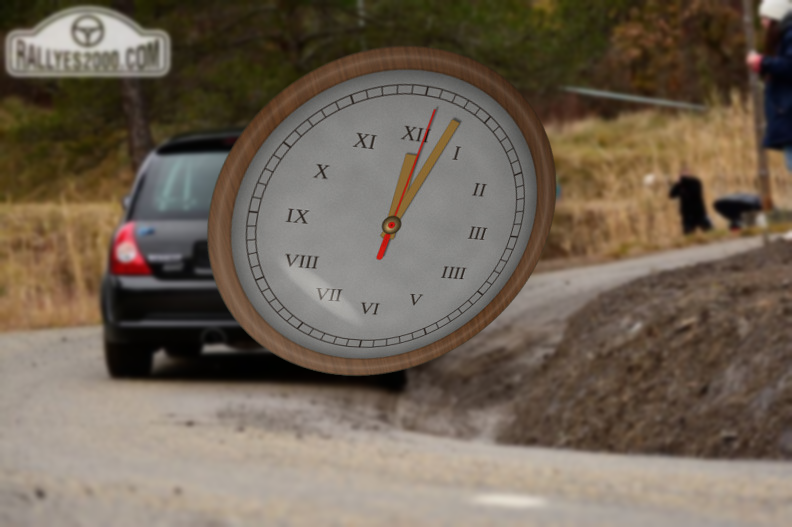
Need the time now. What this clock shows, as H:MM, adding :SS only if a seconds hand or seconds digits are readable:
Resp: 12:03:01
